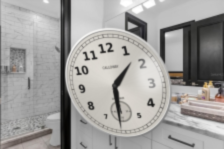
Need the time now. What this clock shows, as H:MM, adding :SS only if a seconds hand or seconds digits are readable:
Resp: 1:31
